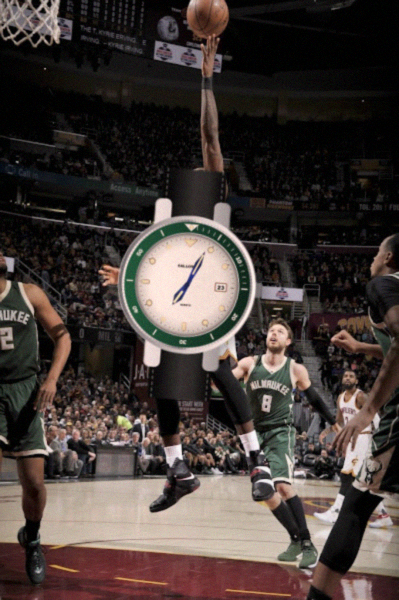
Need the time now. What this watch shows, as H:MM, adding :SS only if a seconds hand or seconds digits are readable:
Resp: 7:04
